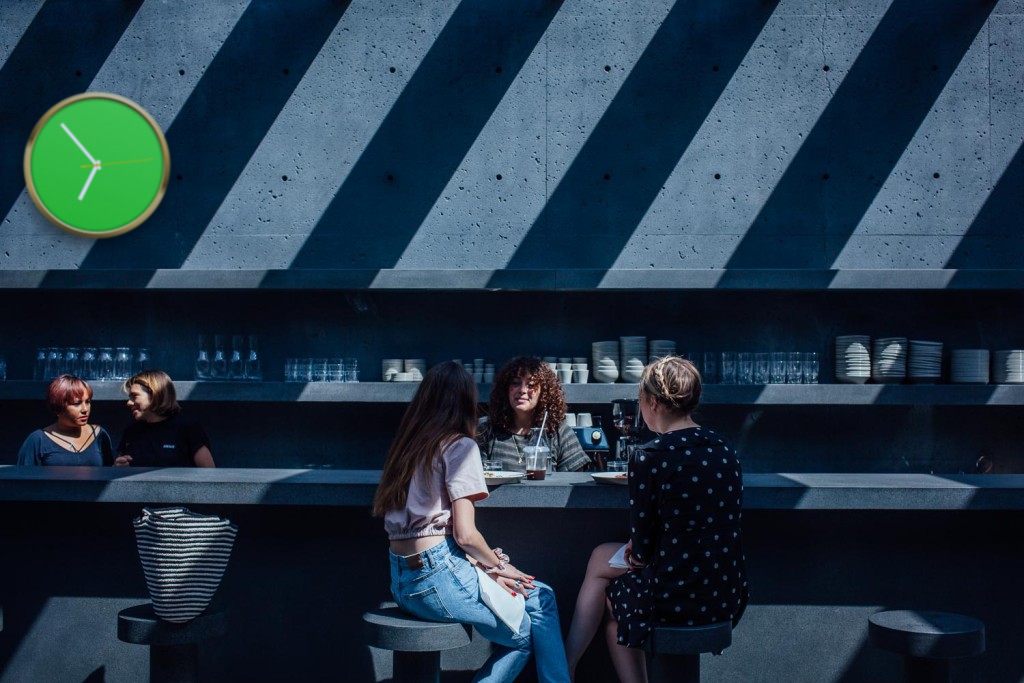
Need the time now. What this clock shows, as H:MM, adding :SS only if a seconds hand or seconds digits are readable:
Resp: 6:53:14
